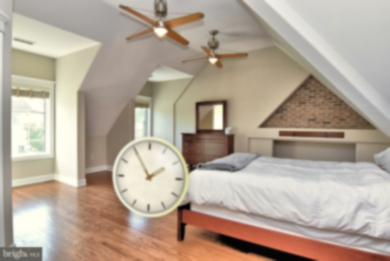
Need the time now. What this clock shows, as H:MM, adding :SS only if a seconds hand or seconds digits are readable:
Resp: 1:55
